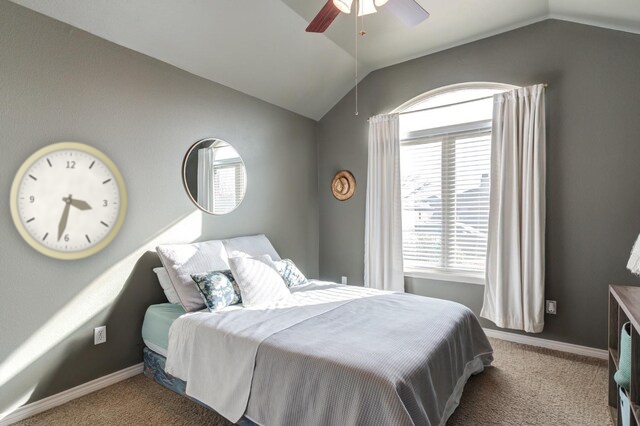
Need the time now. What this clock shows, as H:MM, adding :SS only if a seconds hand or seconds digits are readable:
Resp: 3:32
